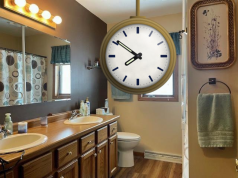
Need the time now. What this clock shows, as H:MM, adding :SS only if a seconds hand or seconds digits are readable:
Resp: 7:51
